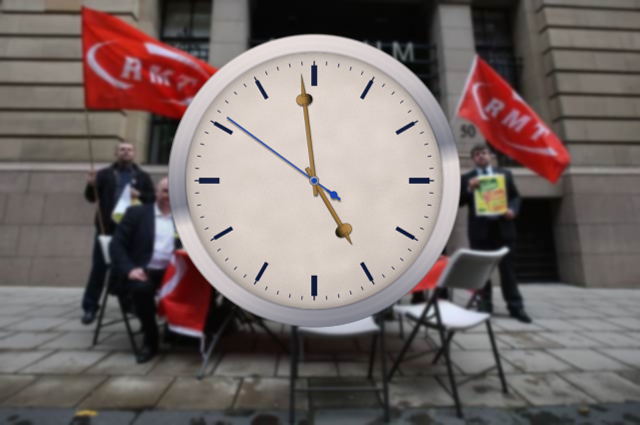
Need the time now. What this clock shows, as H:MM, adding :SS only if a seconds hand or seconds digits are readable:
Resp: 4:58:51
